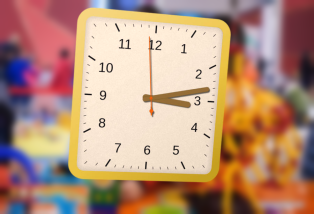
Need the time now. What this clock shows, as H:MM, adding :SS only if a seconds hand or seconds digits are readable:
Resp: 3:12:59
